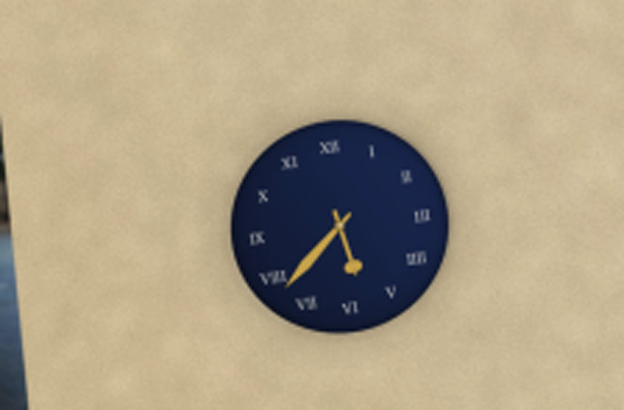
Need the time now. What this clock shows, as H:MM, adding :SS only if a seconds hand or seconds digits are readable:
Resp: 5:38
